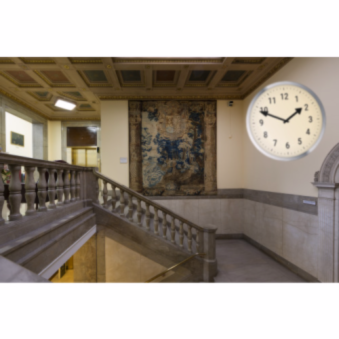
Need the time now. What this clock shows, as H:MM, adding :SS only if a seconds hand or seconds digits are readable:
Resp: 1:49
